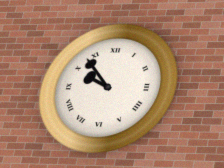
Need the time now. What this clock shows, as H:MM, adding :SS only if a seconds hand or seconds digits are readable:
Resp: 9:53
